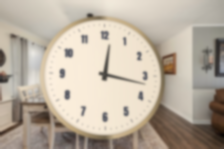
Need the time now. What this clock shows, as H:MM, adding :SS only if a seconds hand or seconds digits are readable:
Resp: 12:17
